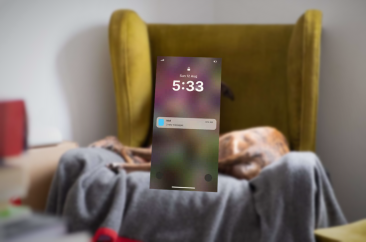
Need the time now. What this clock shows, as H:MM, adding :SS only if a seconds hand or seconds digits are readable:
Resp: 5:33
